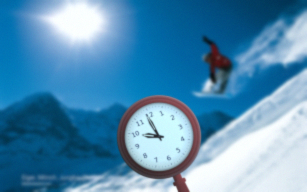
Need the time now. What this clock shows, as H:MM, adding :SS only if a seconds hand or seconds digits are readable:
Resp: 9:59
